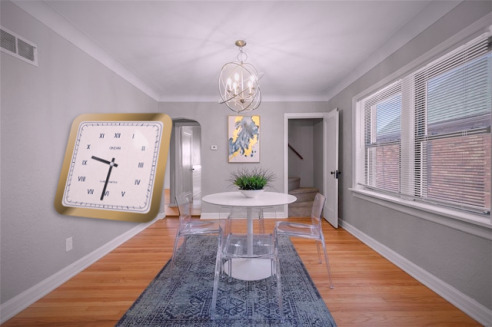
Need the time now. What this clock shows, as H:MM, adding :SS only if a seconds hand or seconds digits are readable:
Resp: 9:31
